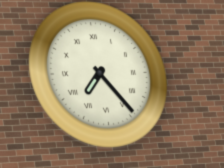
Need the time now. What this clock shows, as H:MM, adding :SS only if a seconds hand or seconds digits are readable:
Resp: 7:24
